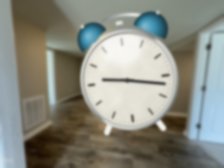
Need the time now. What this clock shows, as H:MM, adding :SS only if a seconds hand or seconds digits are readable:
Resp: 9:17
